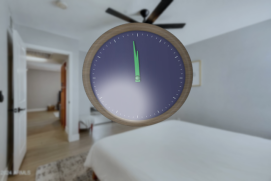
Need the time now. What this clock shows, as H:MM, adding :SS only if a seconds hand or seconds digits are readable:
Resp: 11:59
